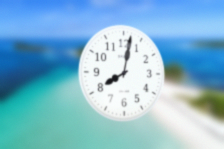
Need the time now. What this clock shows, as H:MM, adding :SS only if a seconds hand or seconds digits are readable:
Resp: 8:02
